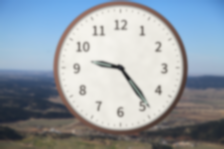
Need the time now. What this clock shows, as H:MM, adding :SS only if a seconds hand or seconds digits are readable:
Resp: 9:24
